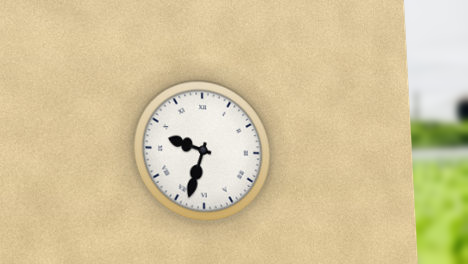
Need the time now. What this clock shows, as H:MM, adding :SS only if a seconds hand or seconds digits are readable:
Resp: 9:33
